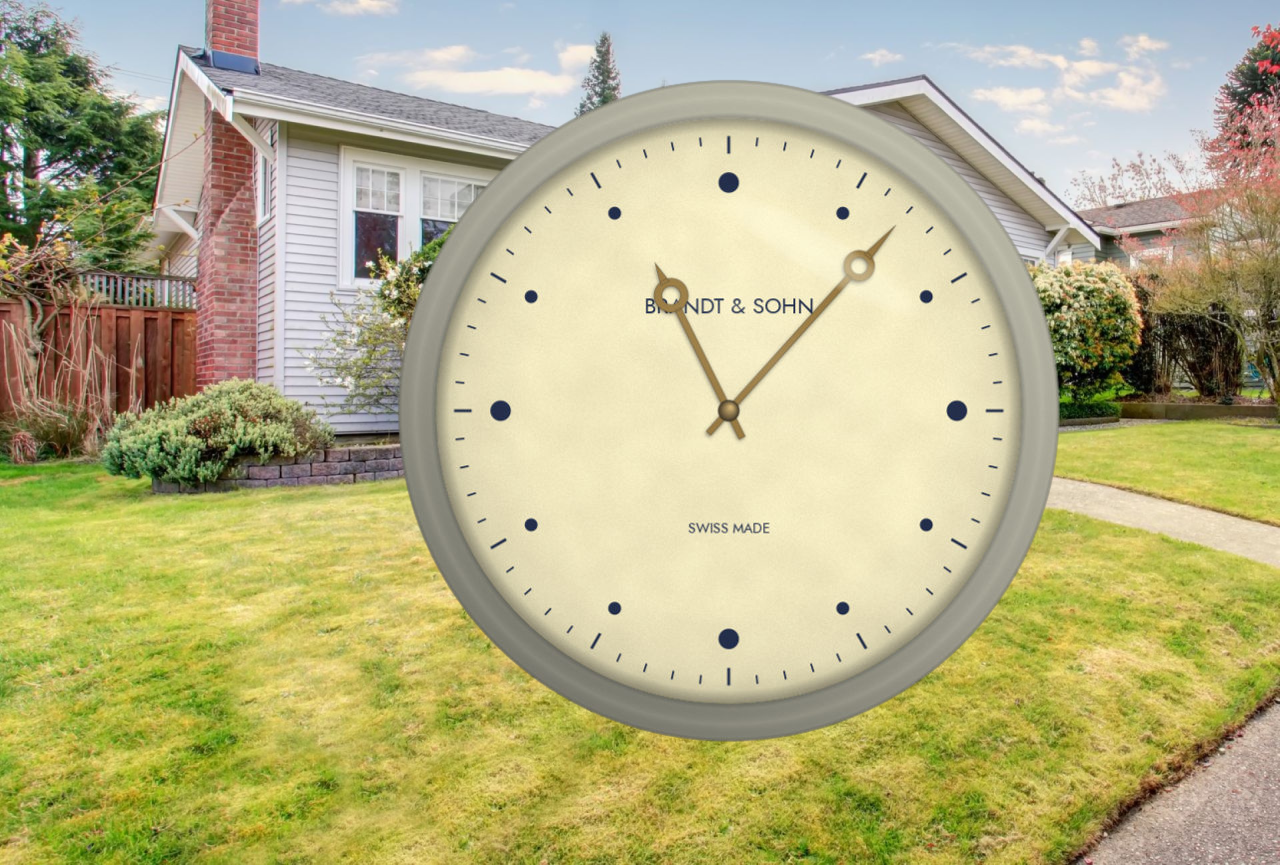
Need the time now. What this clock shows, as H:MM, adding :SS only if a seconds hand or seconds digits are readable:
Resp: 11:07
